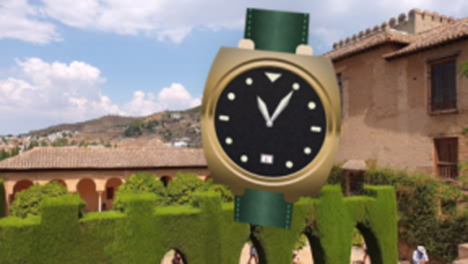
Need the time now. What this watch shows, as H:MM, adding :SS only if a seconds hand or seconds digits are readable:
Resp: 11:05
